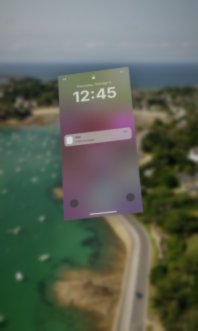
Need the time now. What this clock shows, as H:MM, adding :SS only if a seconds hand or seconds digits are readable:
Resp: 12:45
